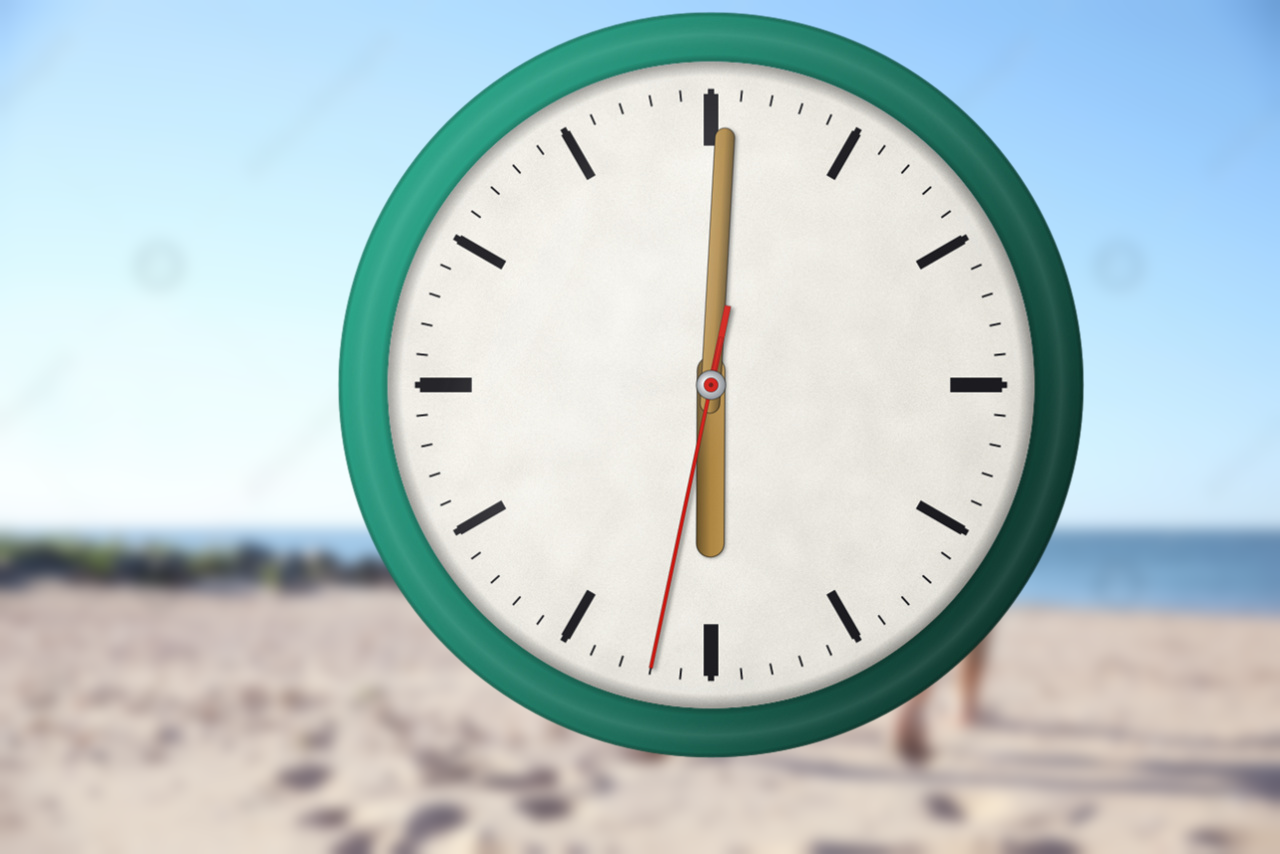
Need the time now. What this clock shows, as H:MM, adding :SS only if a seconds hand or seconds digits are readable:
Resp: 6:00:32
